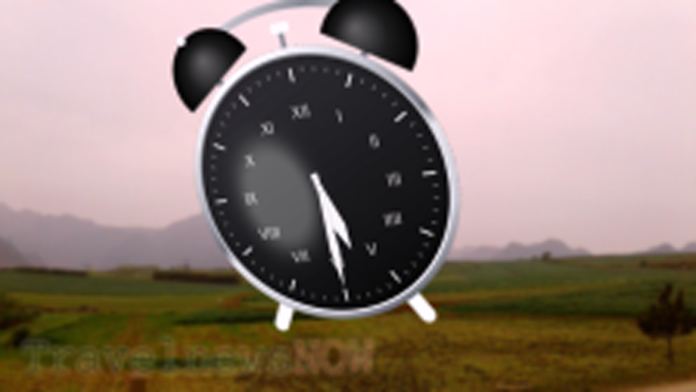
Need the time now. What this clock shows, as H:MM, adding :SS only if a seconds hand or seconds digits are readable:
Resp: 5:30
